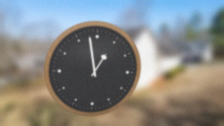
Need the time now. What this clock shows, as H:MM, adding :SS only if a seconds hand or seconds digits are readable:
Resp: 12:58
